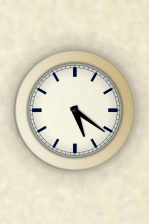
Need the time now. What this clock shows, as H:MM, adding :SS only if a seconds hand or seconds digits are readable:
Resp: 5:21
